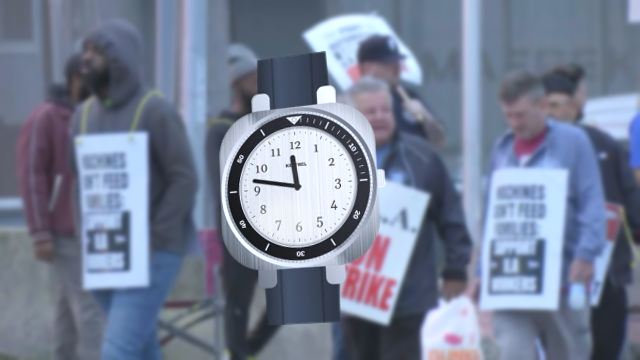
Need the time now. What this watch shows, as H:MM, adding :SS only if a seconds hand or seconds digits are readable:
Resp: 11:47
